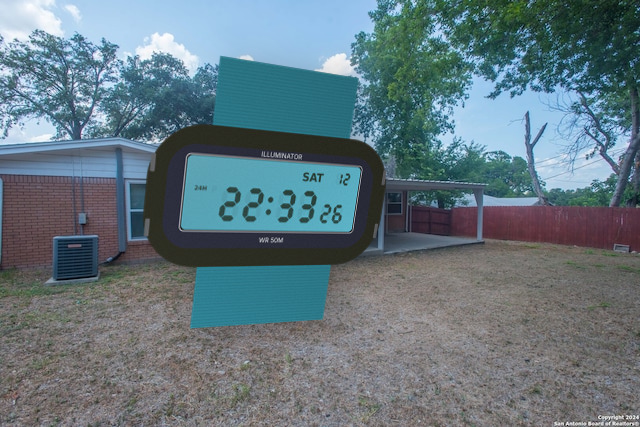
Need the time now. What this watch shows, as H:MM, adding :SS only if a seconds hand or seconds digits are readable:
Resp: 22:33:26
